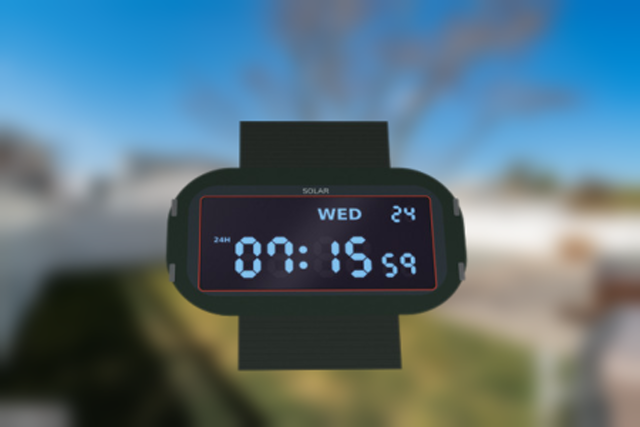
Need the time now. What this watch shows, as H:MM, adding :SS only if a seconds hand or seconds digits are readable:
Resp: 7:15:59
